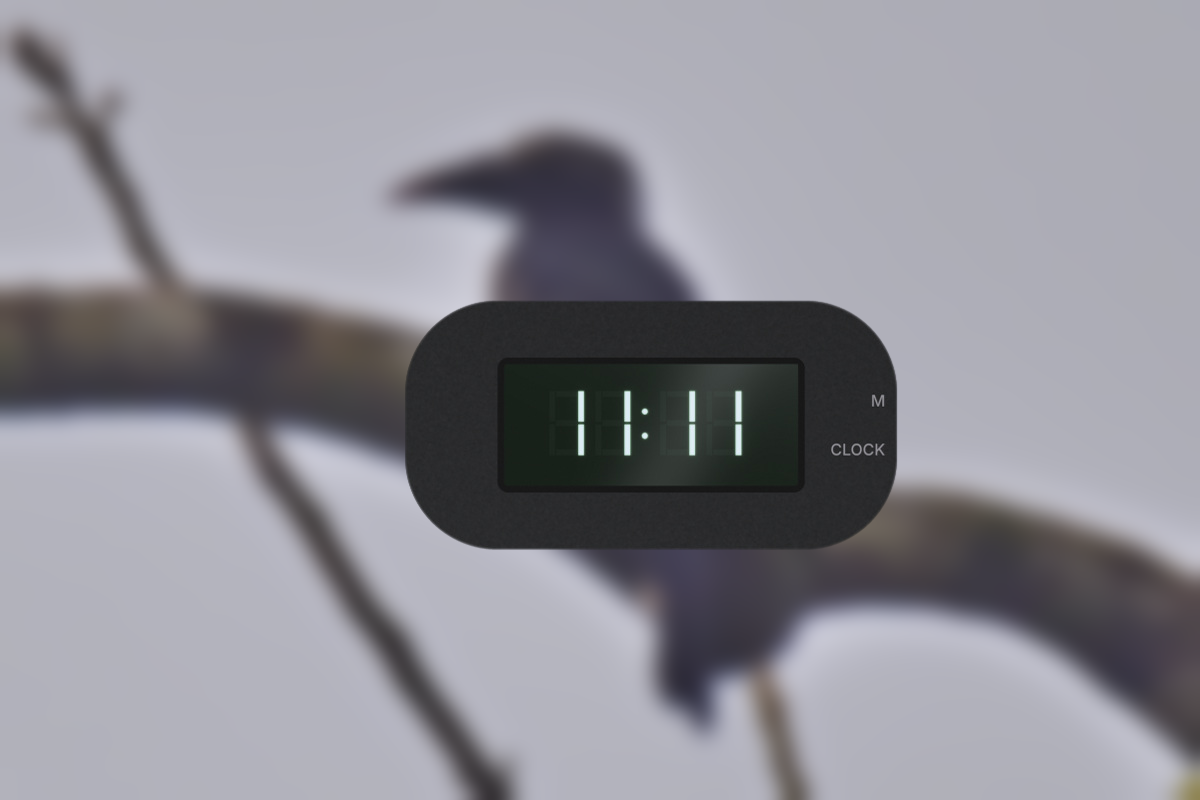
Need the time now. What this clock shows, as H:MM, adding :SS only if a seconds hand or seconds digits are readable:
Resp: 11:11
